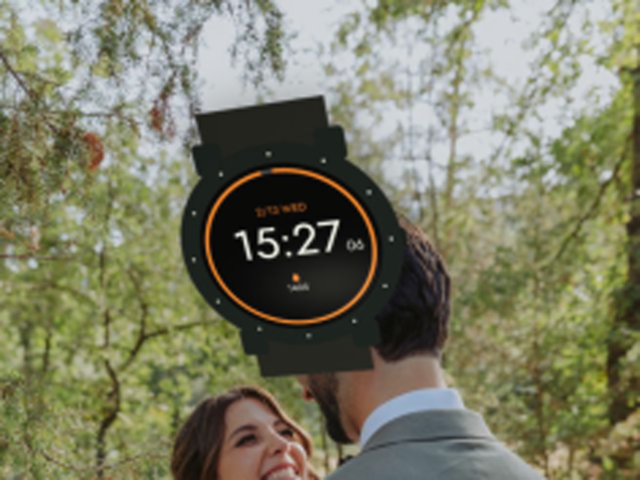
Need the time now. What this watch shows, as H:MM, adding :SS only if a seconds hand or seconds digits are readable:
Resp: 15:27
